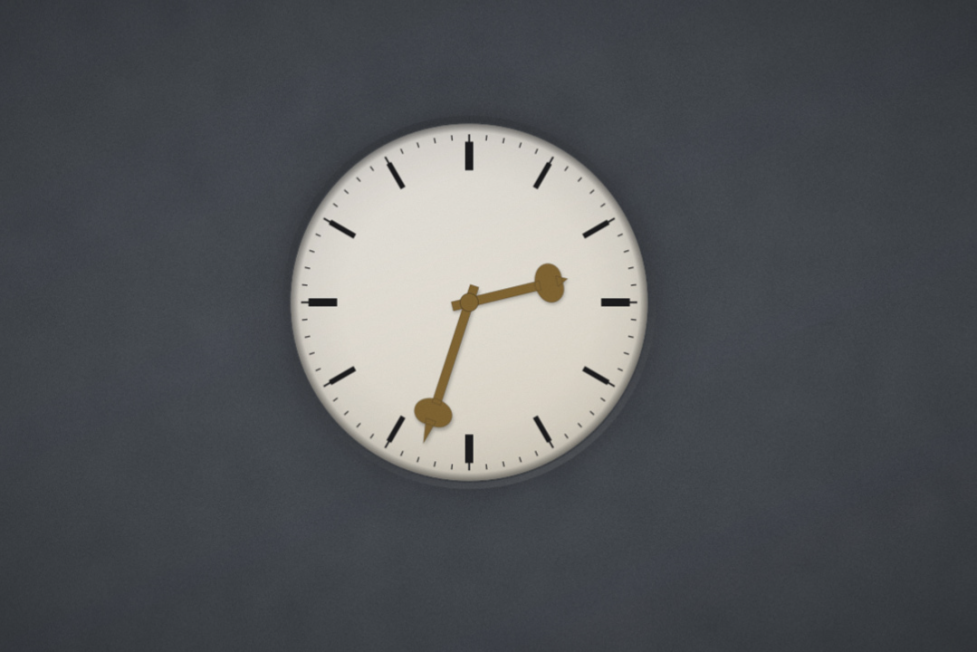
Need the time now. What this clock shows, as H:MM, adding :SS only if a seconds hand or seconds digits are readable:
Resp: 2:33
